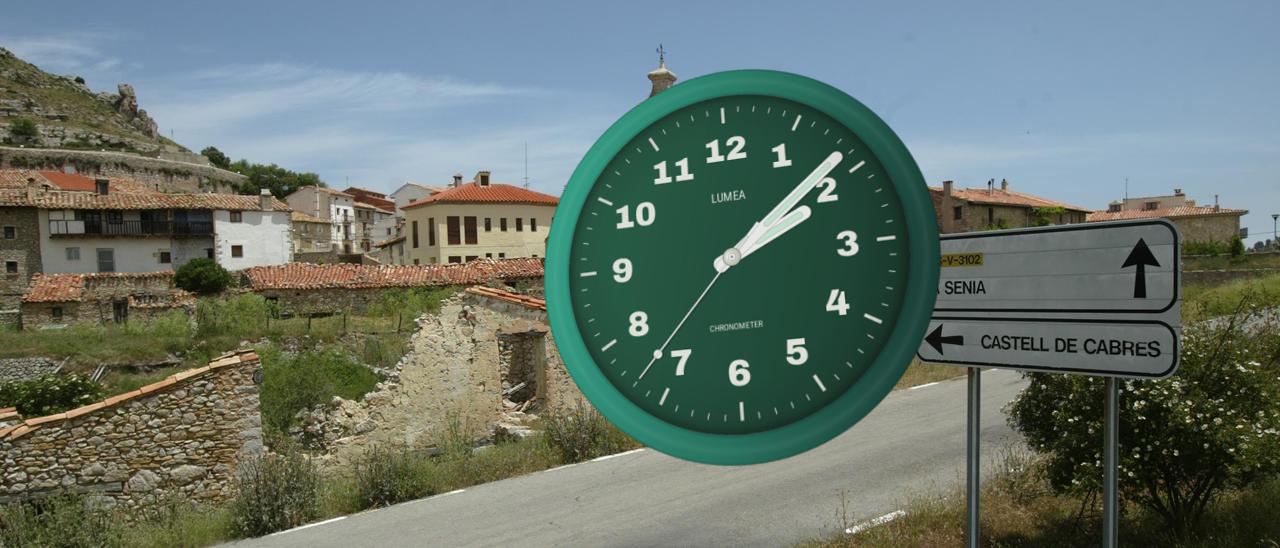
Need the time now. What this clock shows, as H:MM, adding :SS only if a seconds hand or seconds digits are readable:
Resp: 2:08:37
